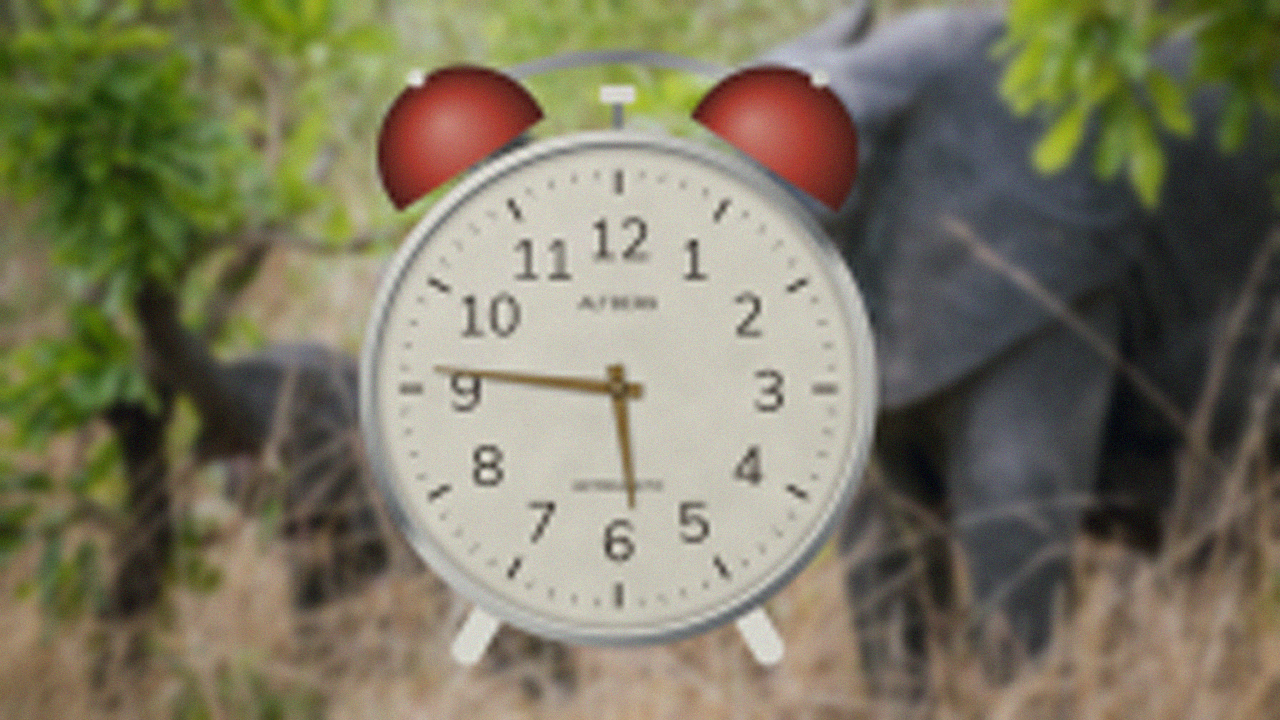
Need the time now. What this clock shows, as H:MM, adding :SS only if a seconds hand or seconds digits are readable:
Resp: 5:46
